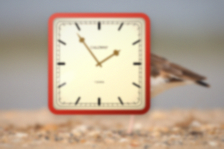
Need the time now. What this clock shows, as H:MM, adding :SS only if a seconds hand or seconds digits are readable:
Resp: 1:54
